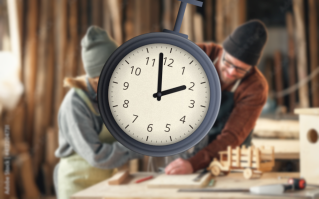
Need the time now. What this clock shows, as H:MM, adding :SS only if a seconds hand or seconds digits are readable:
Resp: 1:58
